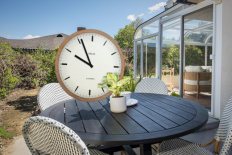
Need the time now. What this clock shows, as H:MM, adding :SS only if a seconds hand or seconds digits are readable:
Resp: 9:56
